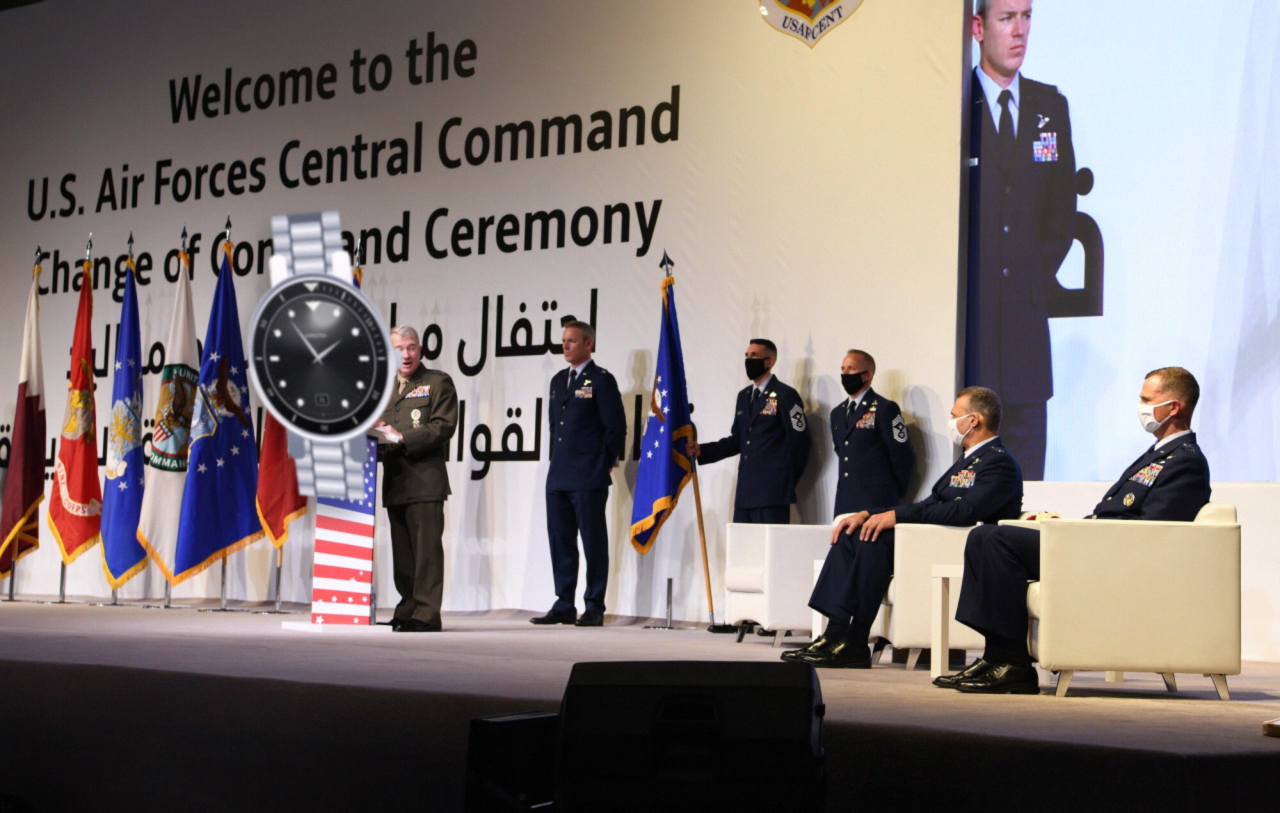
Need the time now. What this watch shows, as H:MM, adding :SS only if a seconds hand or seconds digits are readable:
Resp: 1:54
